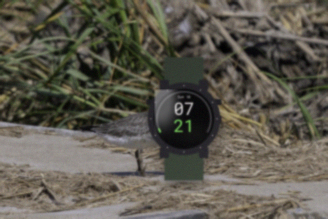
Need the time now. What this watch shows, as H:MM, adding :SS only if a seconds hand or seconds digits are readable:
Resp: 7:21
